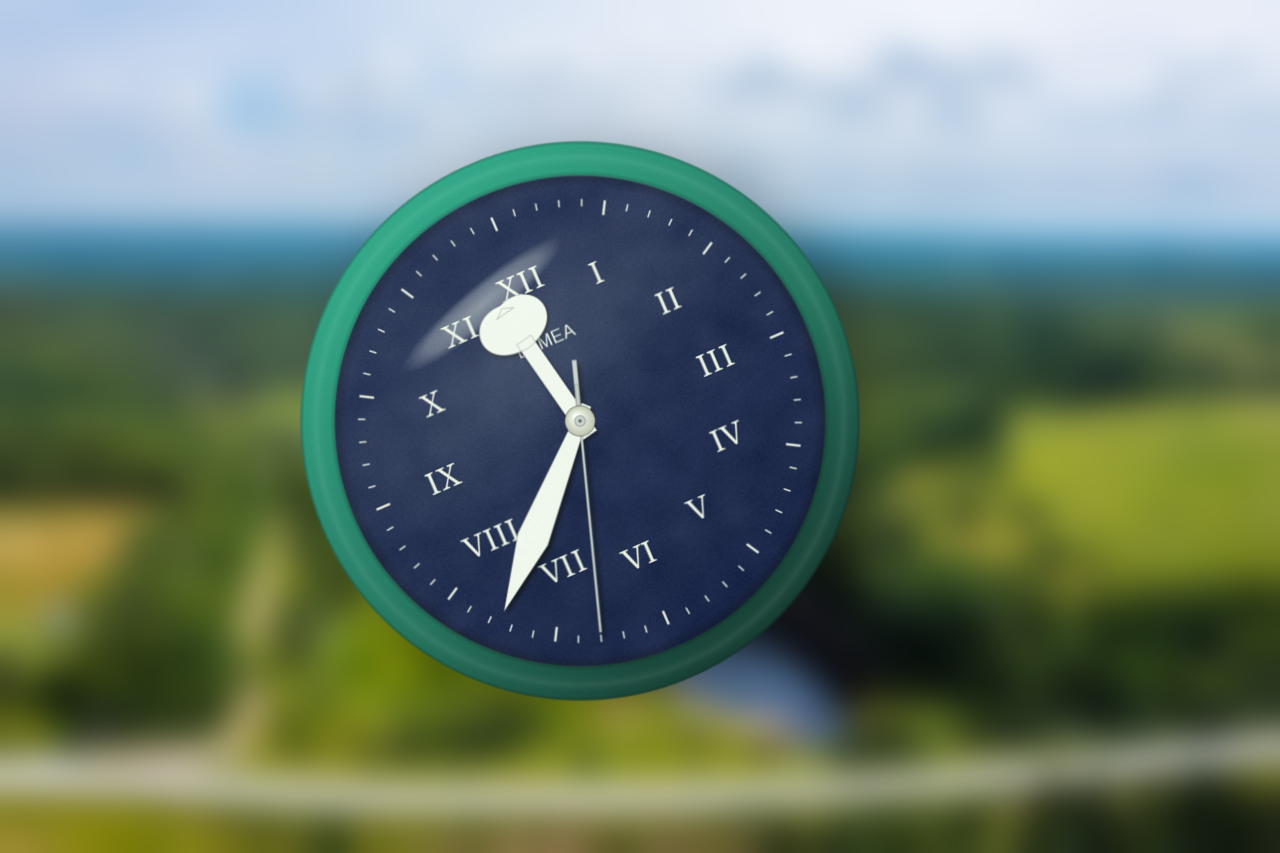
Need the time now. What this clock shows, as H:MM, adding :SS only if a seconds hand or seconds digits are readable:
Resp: 11:37:33
